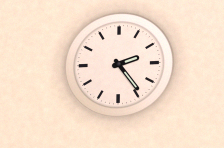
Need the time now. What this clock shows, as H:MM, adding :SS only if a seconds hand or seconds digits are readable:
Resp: 2:24
